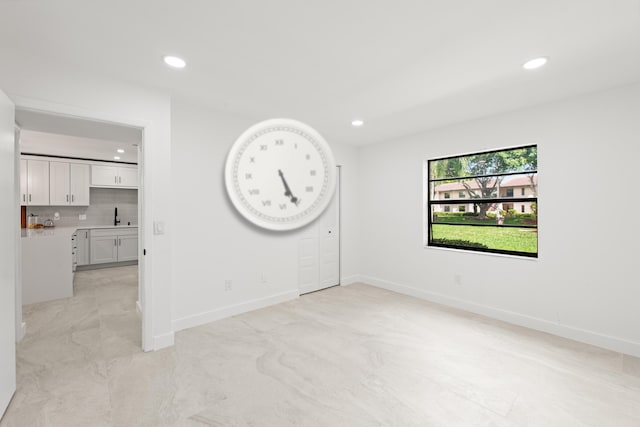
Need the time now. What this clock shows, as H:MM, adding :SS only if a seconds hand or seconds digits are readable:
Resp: 5:26
